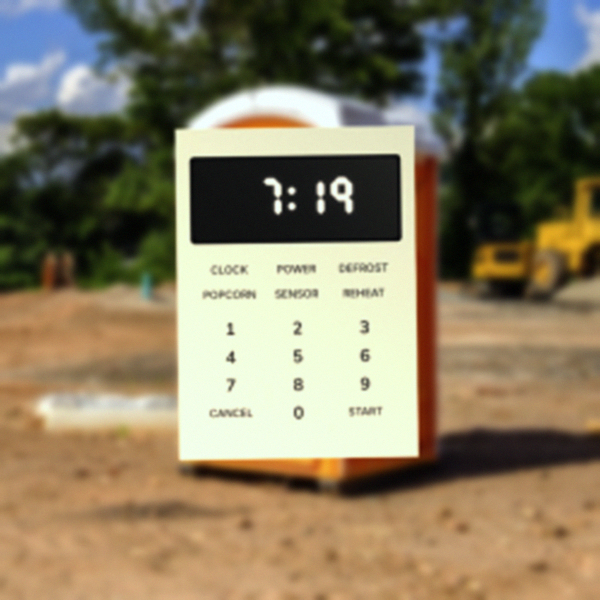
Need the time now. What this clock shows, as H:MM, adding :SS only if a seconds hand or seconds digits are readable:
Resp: 7:19
